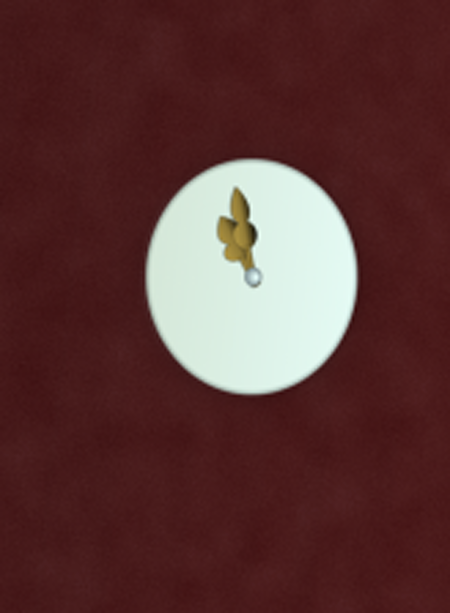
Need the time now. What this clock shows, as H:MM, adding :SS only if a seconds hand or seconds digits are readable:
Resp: 10:58
